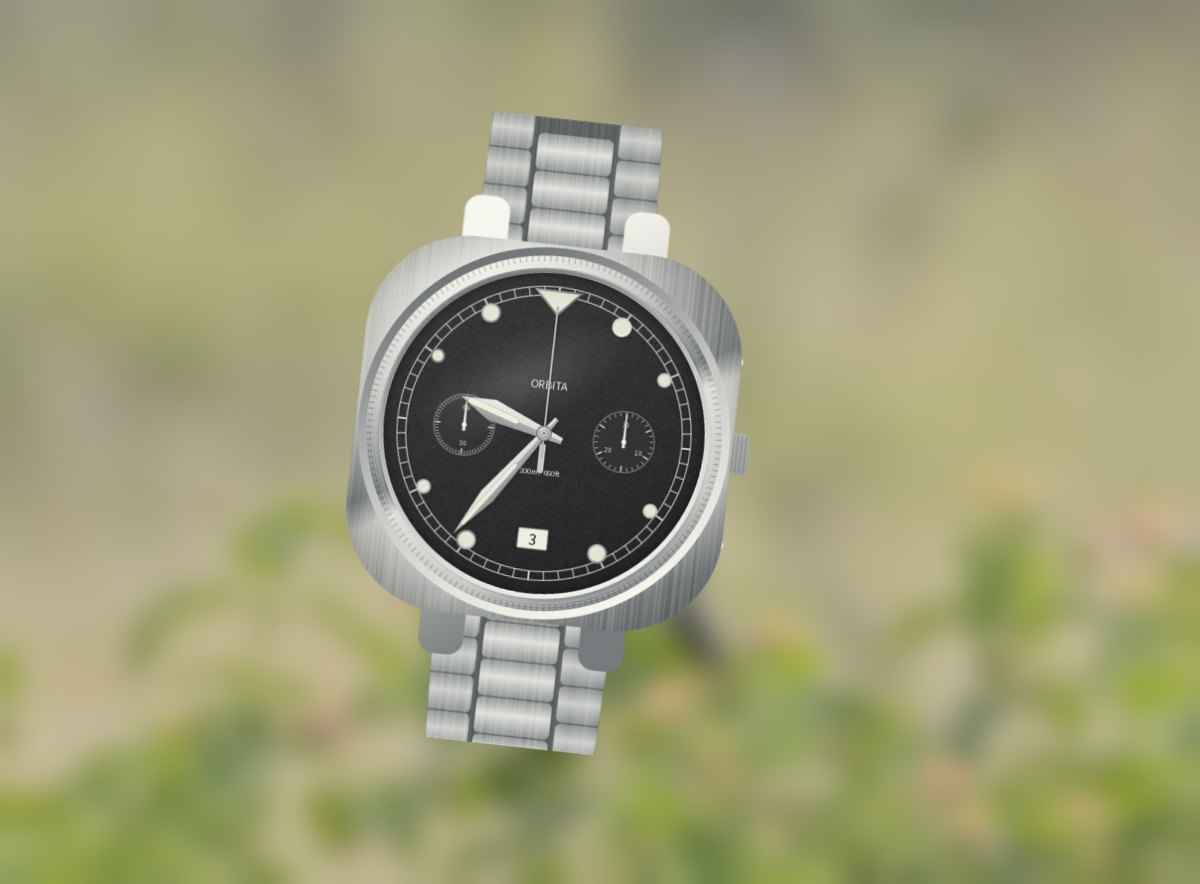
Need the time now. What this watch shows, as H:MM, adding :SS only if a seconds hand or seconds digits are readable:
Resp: 9:36
